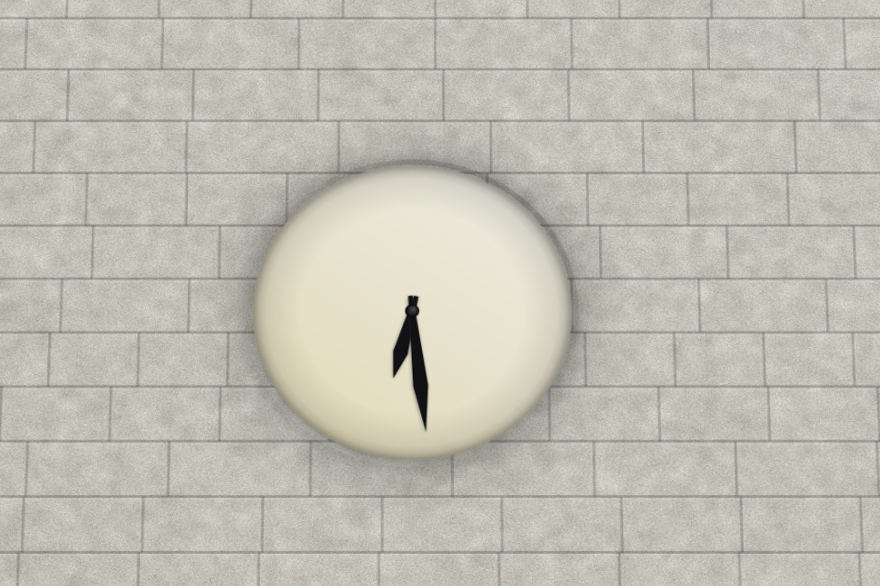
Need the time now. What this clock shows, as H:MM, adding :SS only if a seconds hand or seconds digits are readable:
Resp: 6:29
